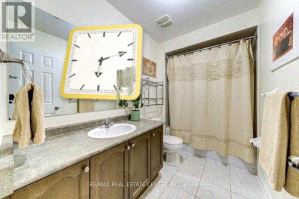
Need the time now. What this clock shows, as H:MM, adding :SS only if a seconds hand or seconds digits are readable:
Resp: 6:12
